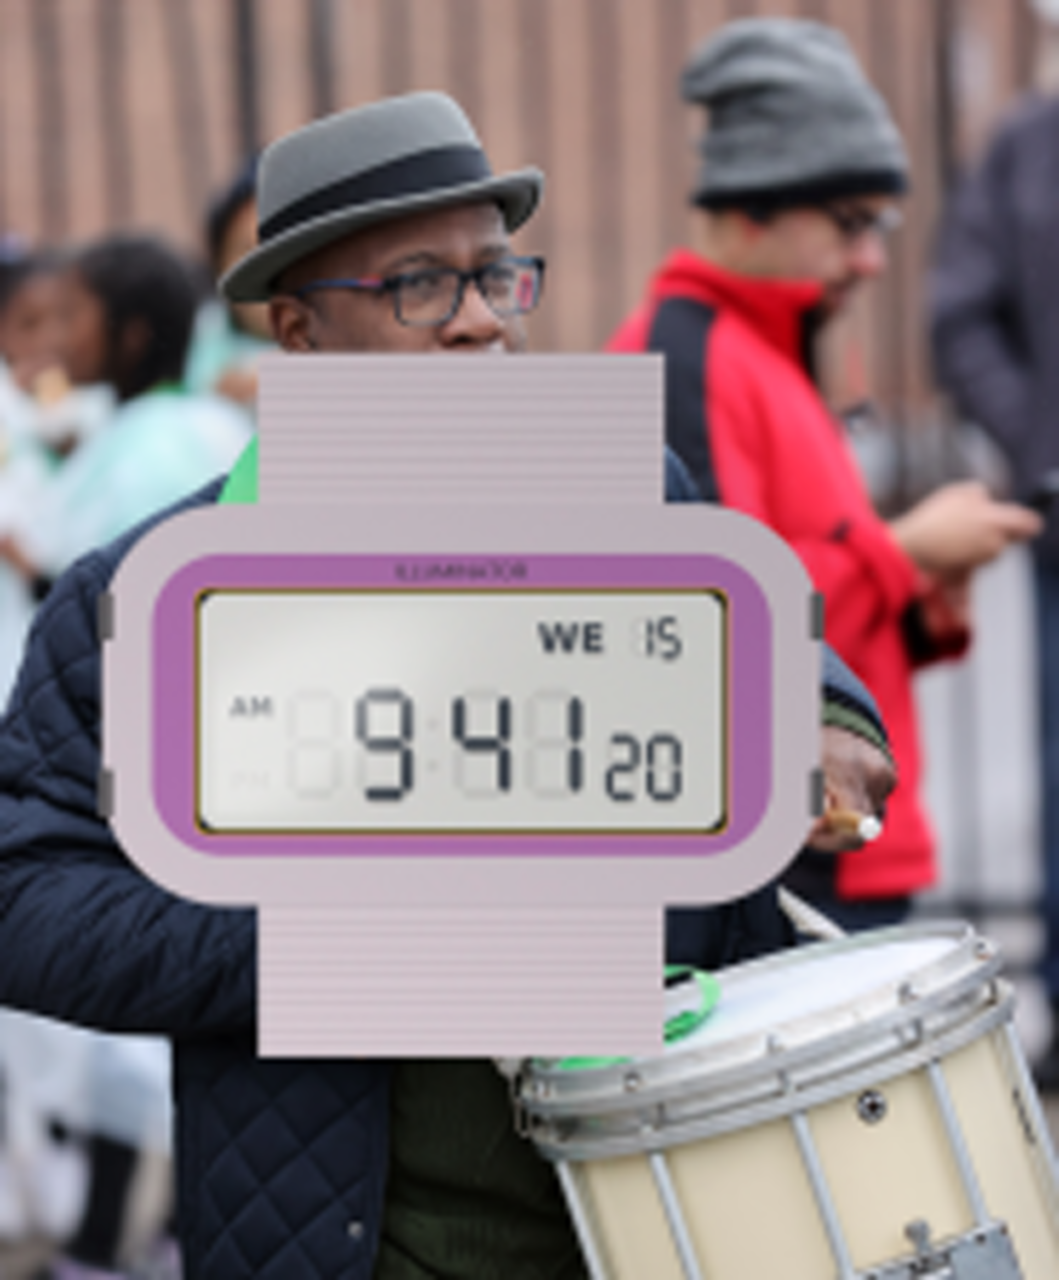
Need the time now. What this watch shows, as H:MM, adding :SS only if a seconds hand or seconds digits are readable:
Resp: 9:41:20
